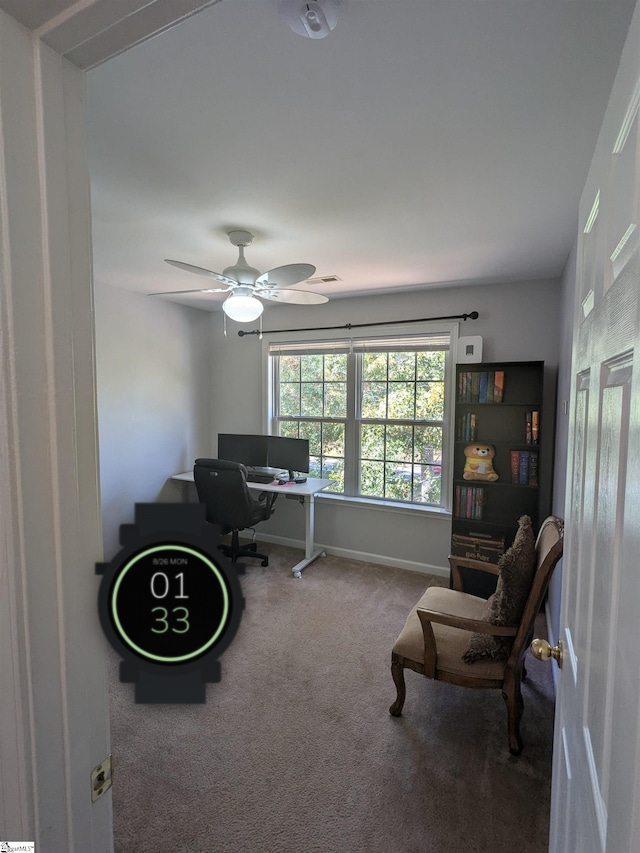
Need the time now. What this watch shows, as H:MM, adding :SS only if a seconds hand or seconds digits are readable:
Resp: 1:33
